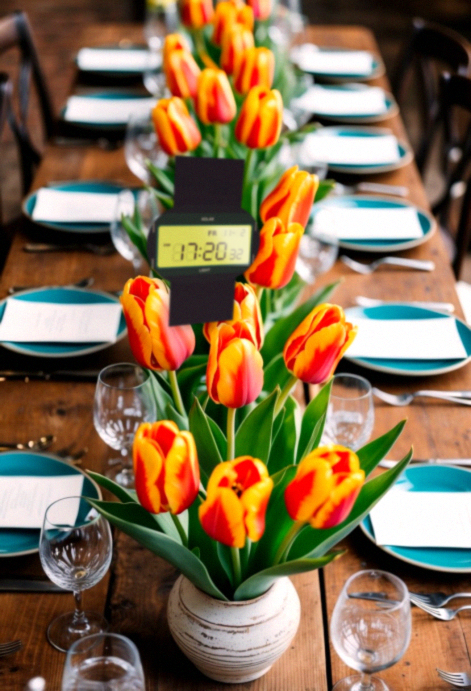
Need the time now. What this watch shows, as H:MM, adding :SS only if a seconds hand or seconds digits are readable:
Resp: 17:20:32
